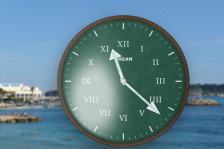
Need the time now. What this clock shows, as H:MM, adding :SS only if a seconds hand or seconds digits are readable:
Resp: 11:22
